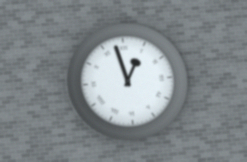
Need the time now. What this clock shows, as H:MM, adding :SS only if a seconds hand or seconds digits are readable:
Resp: 12:58
